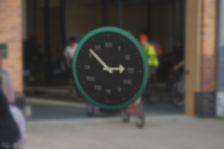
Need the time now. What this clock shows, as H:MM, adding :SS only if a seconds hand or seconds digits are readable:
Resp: 2:52
